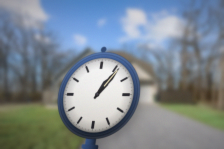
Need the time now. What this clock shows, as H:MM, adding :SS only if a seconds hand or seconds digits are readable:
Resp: 1:06
